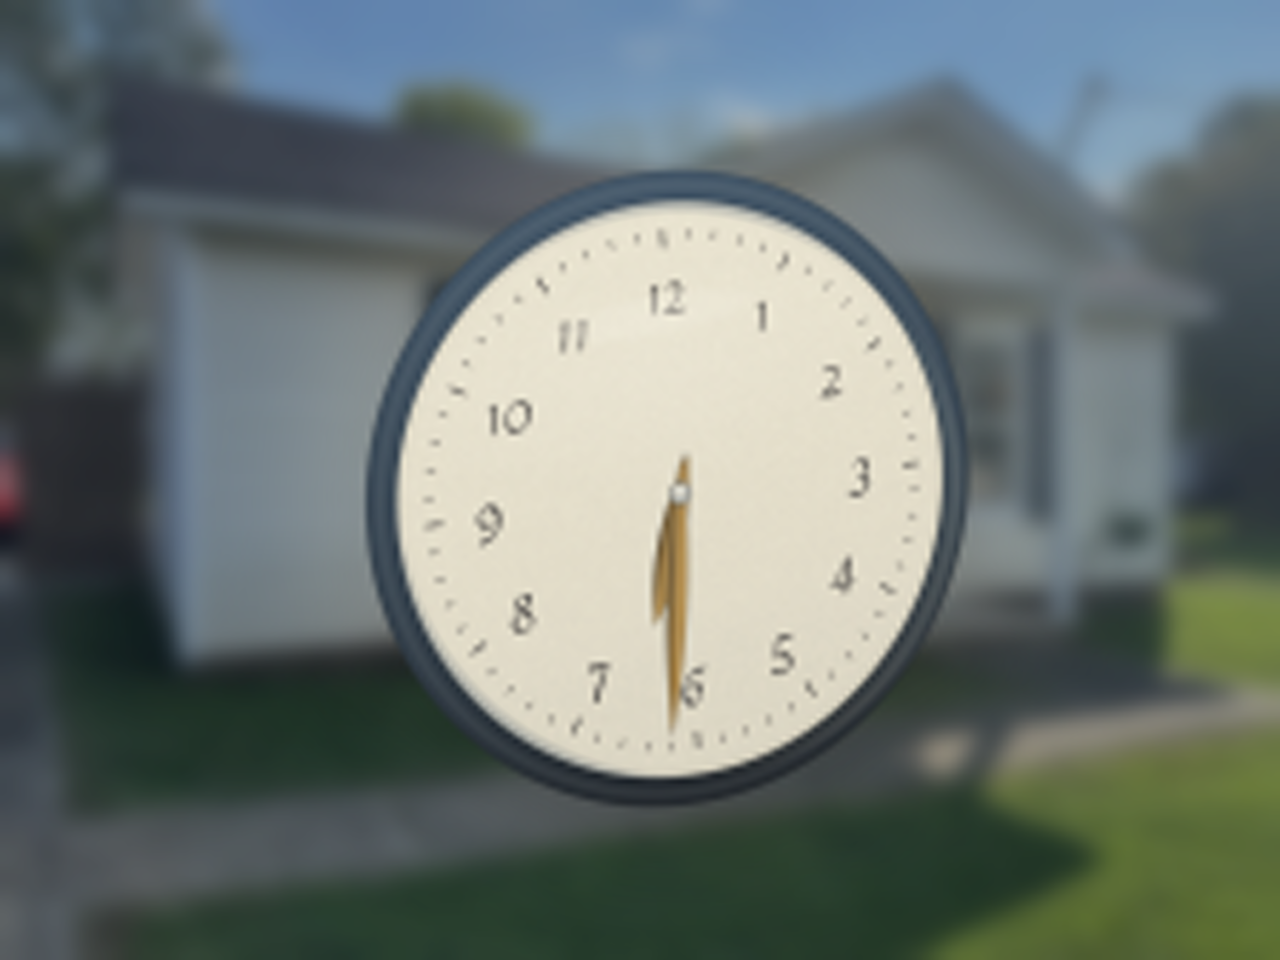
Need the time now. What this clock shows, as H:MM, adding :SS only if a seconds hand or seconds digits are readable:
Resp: 6:31
